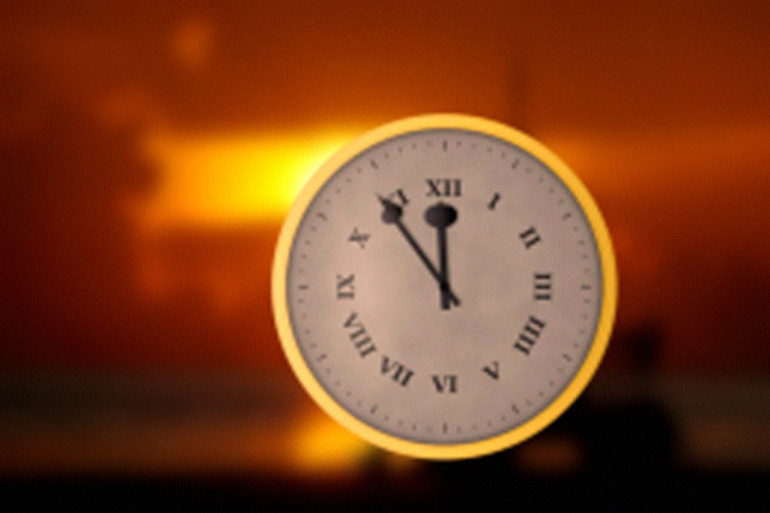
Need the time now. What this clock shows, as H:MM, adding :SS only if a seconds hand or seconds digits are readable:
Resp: 11:54
